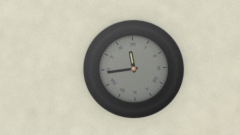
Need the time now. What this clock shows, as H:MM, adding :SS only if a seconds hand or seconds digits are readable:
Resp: 11:44
